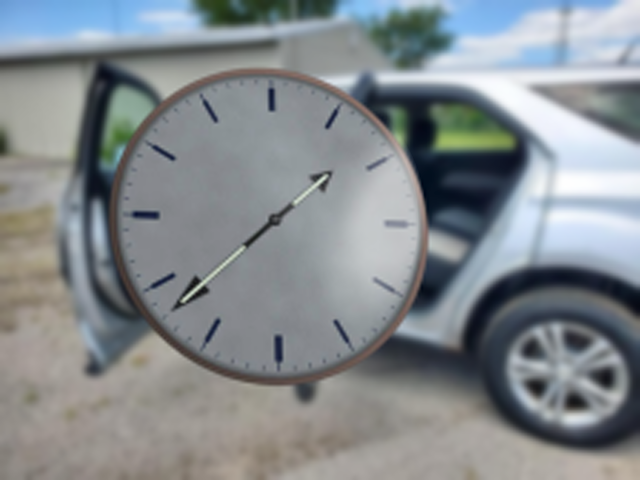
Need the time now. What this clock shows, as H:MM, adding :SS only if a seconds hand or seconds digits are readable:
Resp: 1:38
